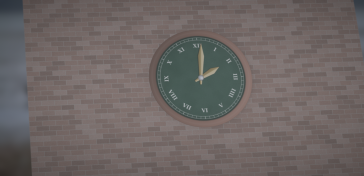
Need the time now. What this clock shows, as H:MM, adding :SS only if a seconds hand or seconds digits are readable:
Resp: 2:01
